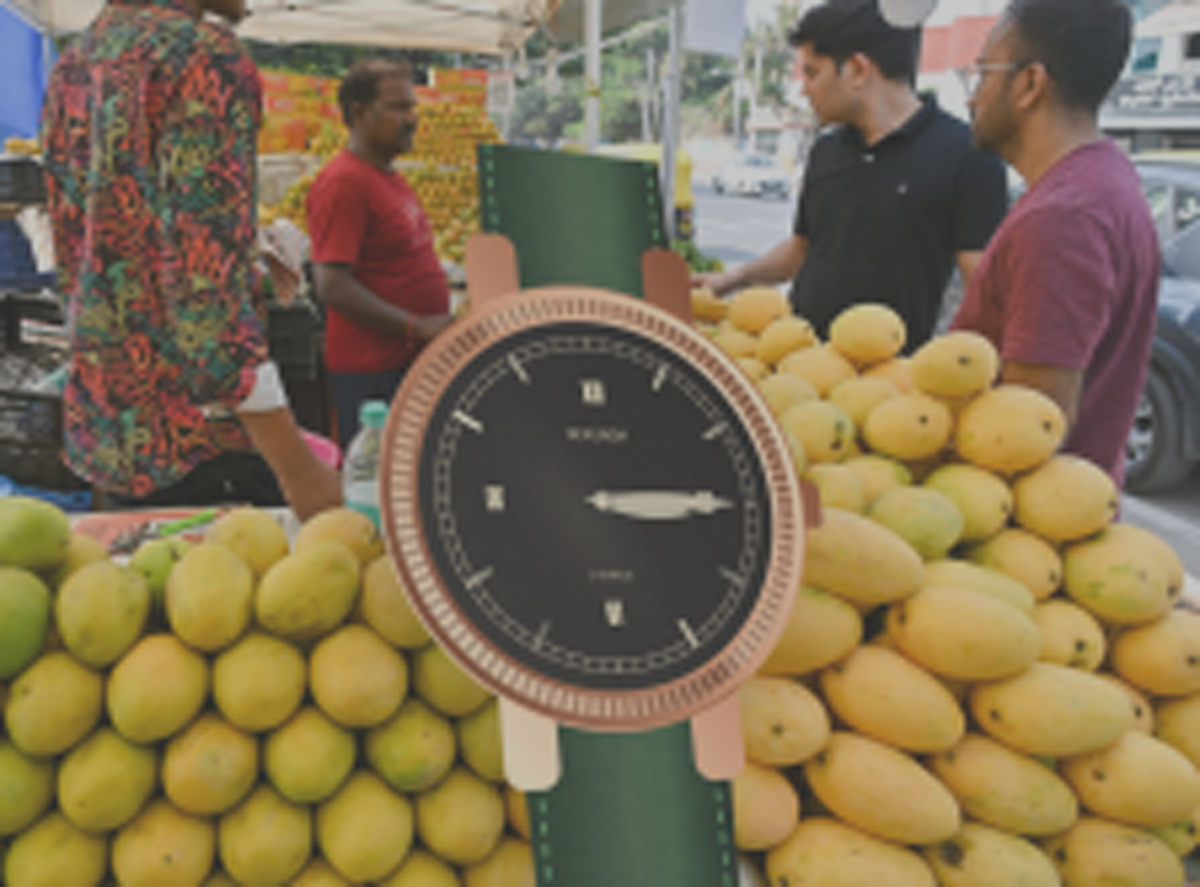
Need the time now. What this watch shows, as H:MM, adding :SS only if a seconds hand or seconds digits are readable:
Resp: 3:15
